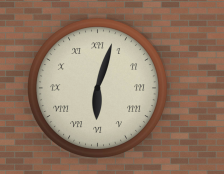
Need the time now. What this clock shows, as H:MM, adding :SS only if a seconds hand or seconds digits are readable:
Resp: 6:03
